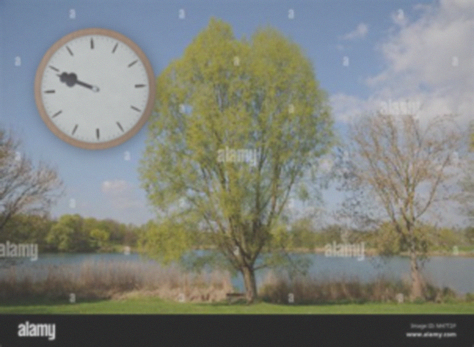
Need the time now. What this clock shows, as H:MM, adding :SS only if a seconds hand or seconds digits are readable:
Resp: 9:49
